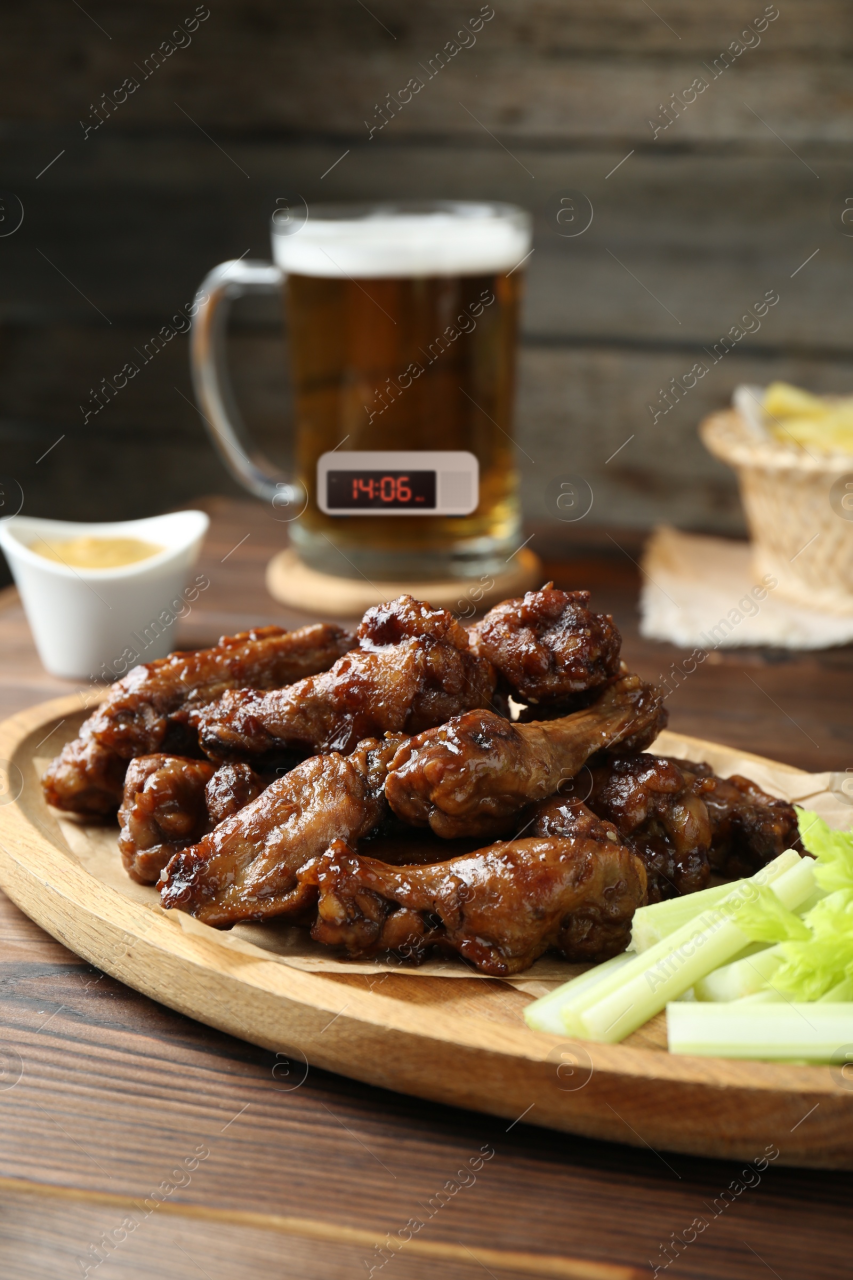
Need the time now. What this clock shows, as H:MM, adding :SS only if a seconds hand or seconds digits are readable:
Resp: 14:06
